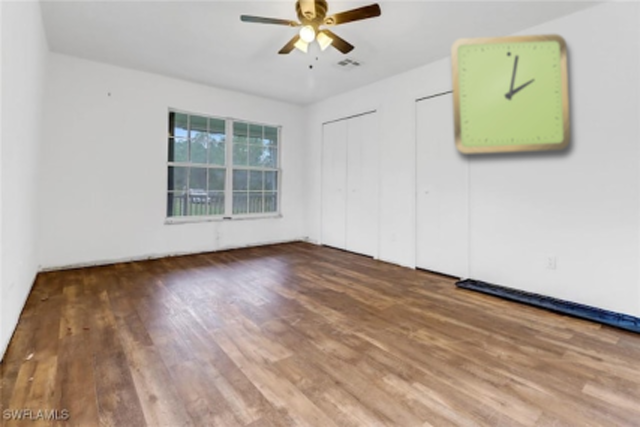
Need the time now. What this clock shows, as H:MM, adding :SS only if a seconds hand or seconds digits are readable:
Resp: 2:02
